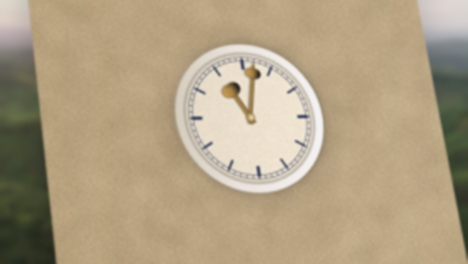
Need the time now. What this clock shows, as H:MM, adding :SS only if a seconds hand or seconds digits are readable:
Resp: 11:02
